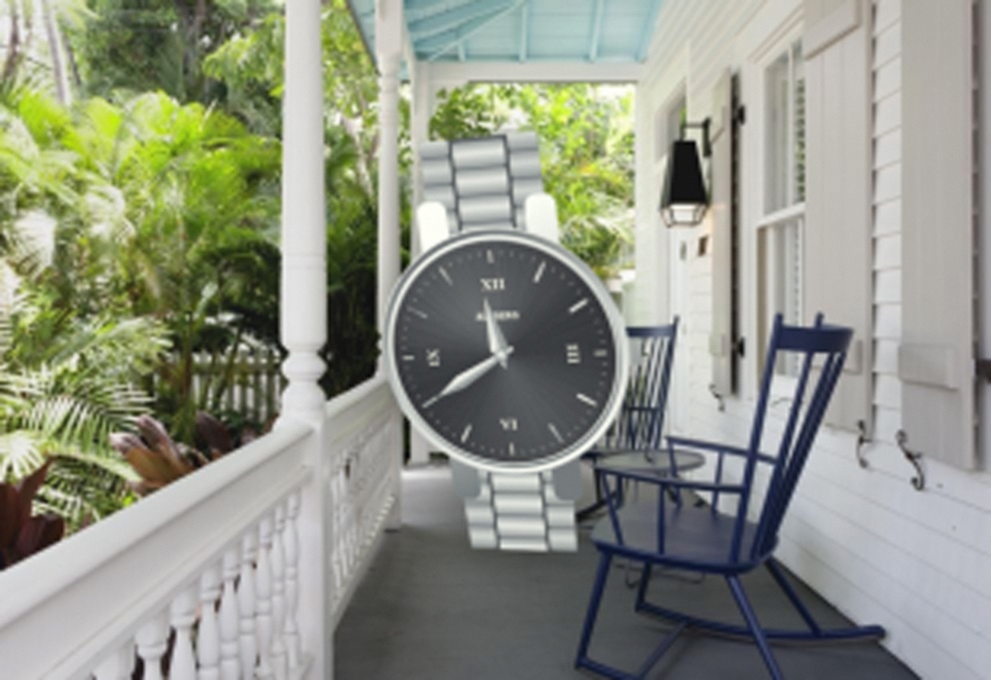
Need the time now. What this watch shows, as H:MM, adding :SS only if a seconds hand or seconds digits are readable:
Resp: 11:40
